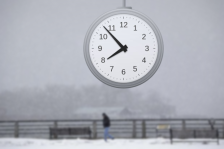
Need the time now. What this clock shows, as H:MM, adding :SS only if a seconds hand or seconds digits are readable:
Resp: 7:53
